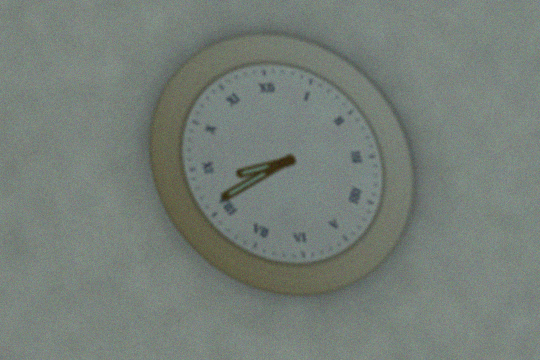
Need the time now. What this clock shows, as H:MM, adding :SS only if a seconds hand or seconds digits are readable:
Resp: 8:41
